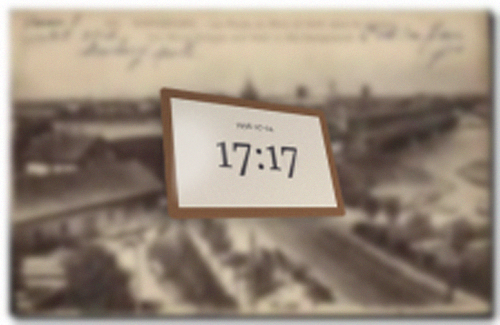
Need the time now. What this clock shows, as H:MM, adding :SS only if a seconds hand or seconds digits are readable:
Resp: 17:17
